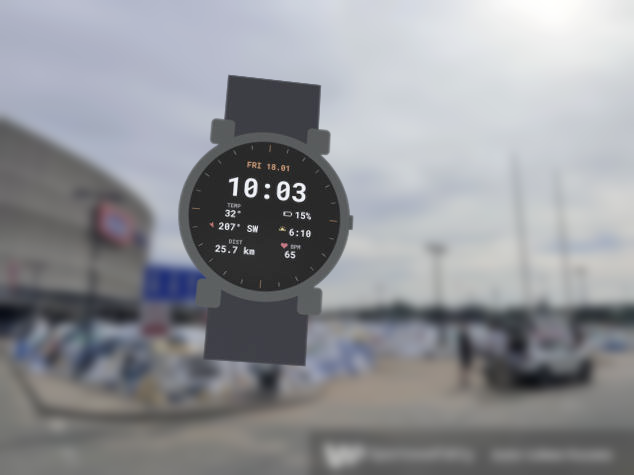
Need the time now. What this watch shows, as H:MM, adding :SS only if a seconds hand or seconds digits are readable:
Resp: 10:03
